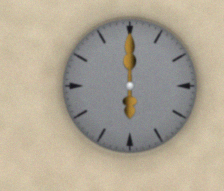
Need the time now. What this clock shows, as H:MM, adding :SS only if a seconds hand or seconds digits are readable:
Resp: 6:00
